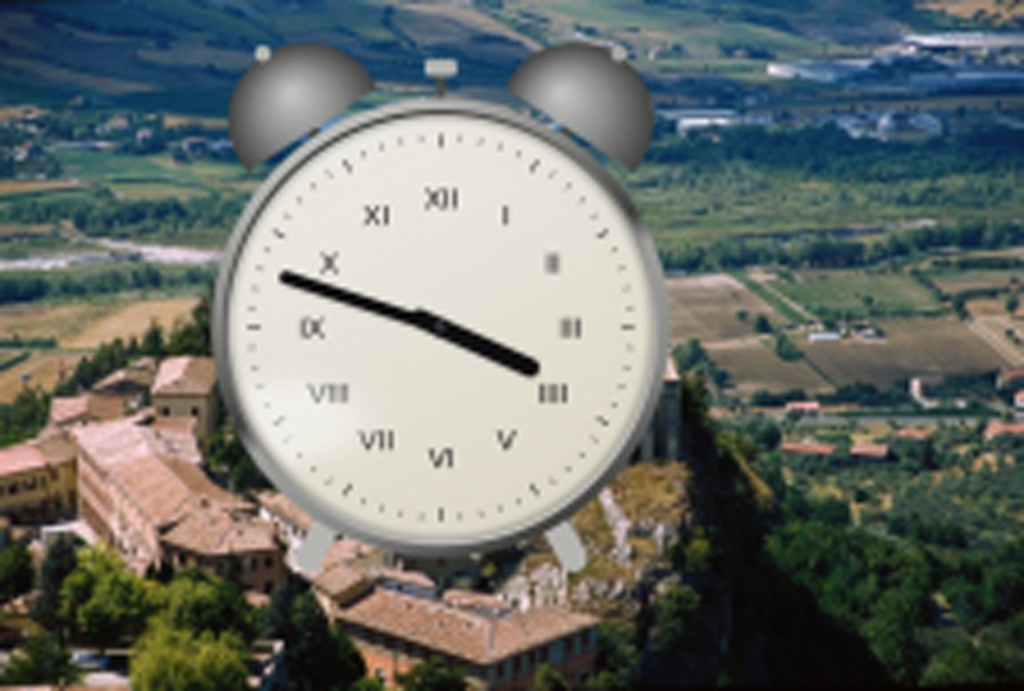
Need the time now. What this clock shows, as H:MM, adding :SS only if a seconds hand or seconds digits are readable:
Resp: 3:48
